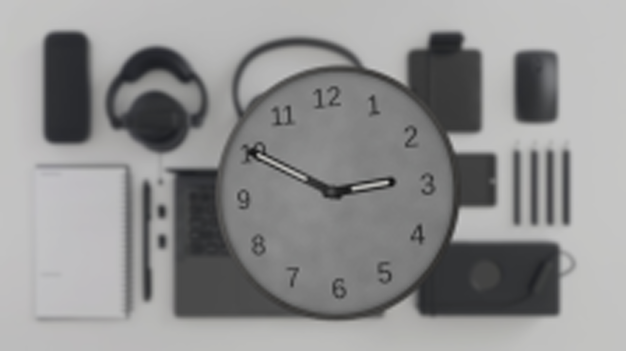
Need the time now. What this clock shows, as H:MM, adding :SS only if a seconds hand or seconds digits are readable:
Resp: 2:50
